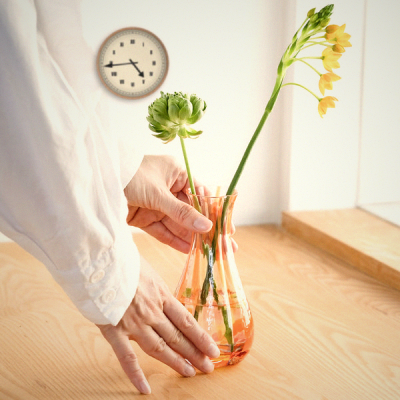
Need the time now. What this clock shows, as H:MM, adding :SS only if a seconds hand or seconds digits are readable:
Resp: 4:44
